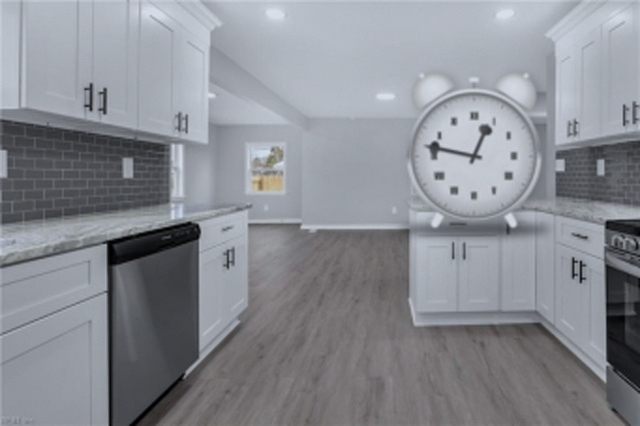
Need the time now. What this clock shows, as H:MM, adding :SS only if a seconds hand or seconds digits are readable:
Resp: 12:47
